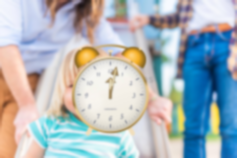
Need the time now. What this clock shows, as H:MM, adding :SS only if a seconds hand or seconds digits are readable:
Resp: 12:02
